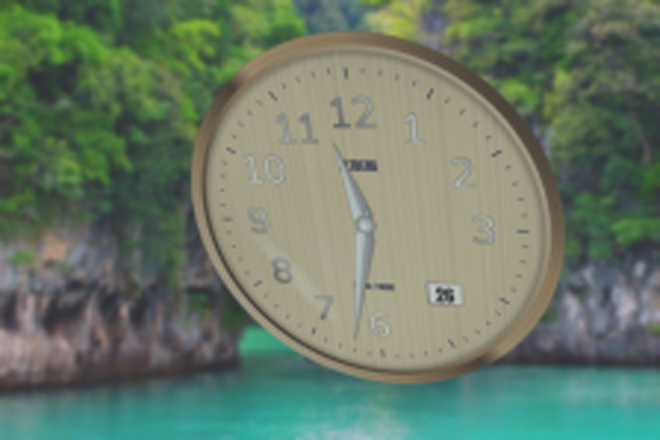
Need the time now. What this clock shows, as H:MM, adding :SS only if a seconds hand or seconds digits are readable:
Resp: 11:32
